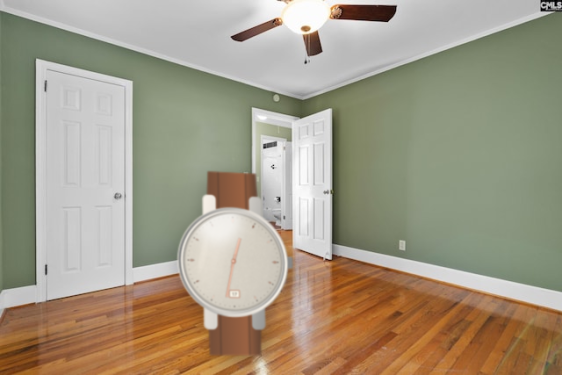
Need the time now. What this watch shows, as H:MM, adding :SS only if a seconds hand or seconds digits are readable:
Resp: 12:32
